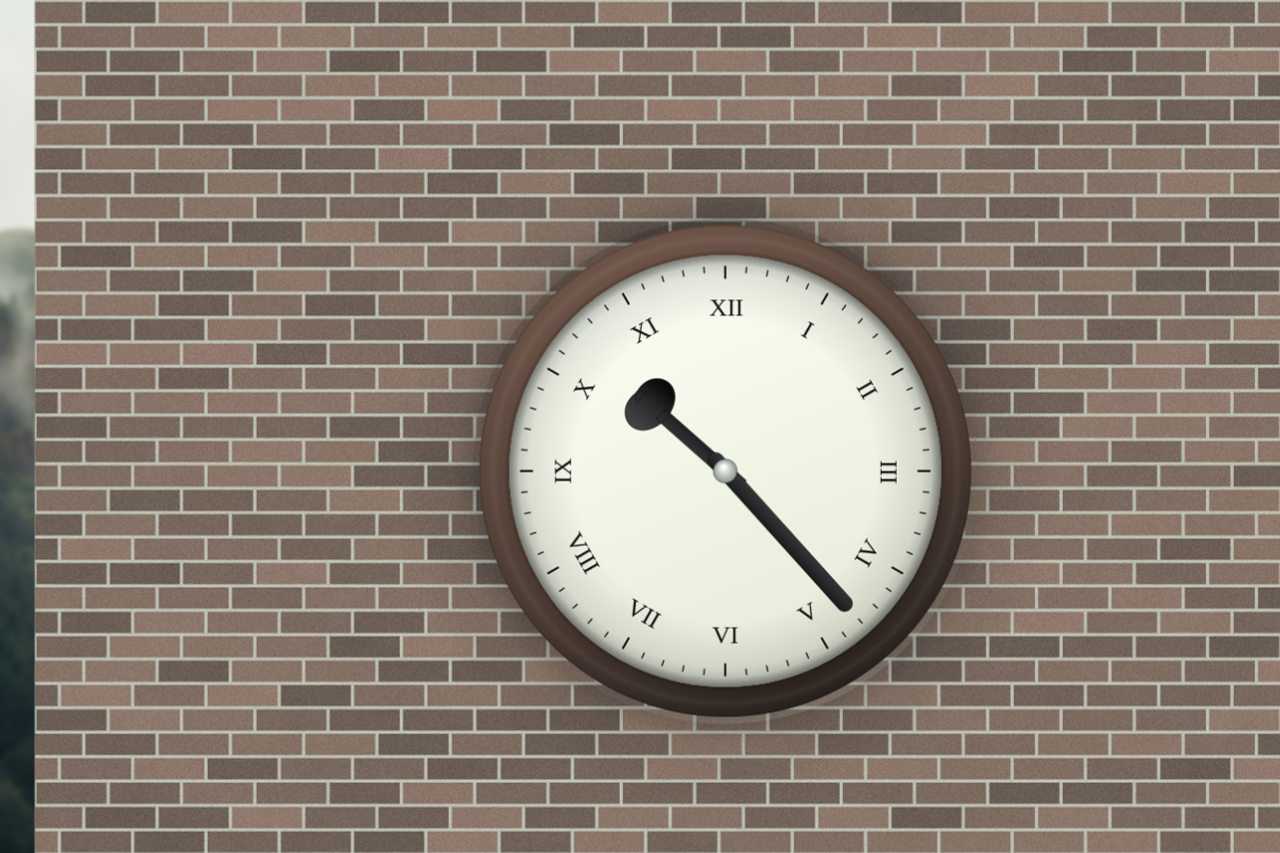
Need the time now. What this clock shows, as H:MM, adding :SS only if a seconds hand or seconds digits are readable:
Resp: 10:23
